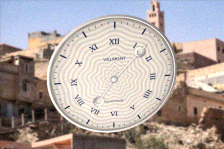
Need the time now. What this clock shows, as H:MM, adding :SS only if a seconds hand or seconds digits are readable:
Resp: 7:07
